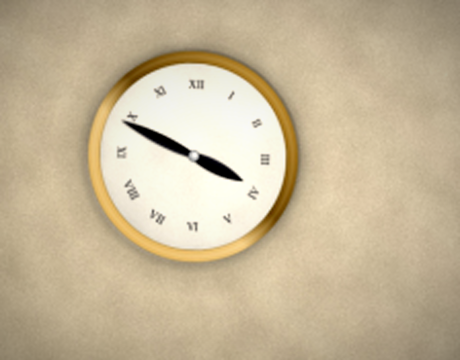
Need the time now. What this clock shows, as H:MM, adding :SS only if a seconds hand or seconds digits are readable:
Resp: 3:49
